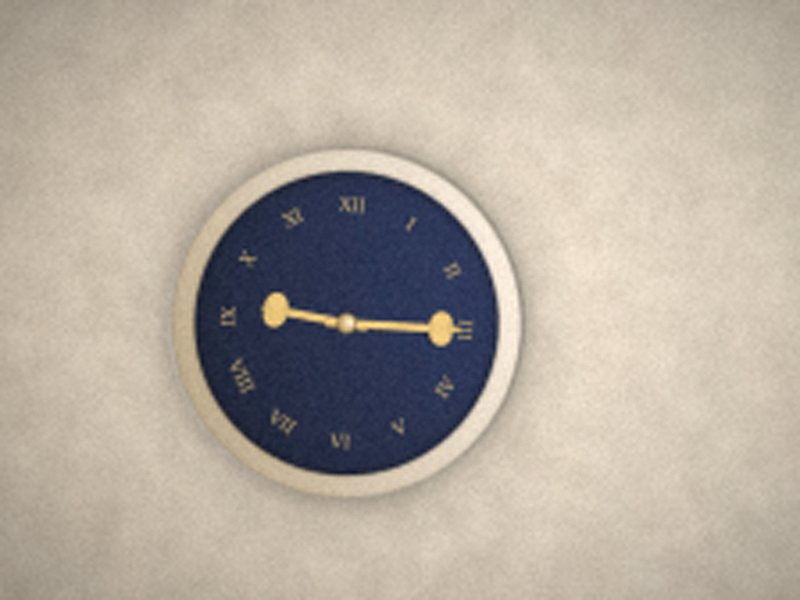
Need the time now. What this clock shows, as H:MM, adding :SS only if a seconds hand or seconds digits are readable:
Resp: 9:15
